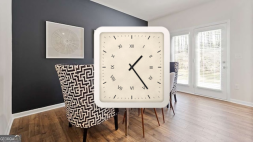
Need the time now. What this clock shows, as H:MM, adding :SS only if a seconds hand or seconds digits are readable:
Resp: 1:24
